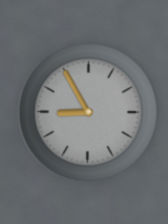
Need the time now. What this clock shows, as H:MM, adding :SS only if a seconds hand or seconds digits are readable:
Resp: 8:55
